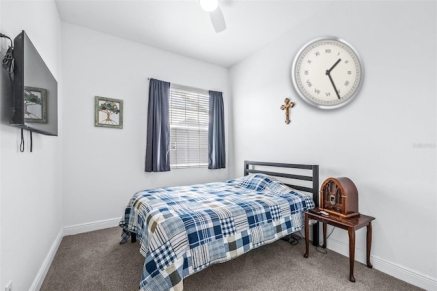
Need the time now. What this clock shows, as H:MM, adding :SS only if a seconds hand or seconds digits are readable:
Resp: 1:26
